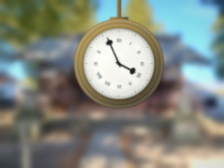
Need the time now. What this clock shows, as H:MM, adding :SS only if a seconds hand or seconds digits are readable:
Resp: 3:56
